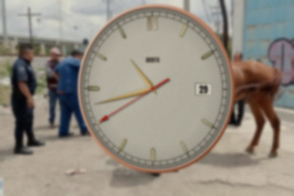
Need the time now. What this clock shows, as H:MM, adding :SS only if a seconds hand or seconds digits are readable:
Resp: 10:42:40
